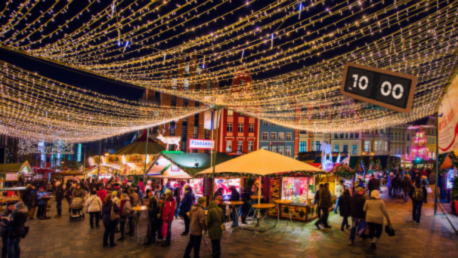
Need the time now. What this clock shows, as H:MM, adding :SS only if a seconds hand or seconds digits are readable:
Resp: 10:00
